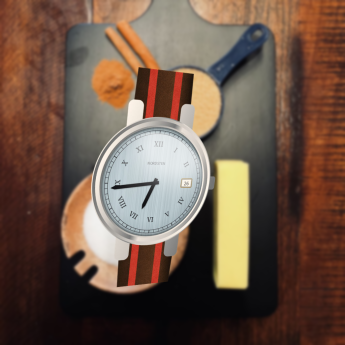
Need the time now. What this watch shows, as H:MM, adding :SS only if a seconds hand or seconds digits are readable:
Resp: 6:44
